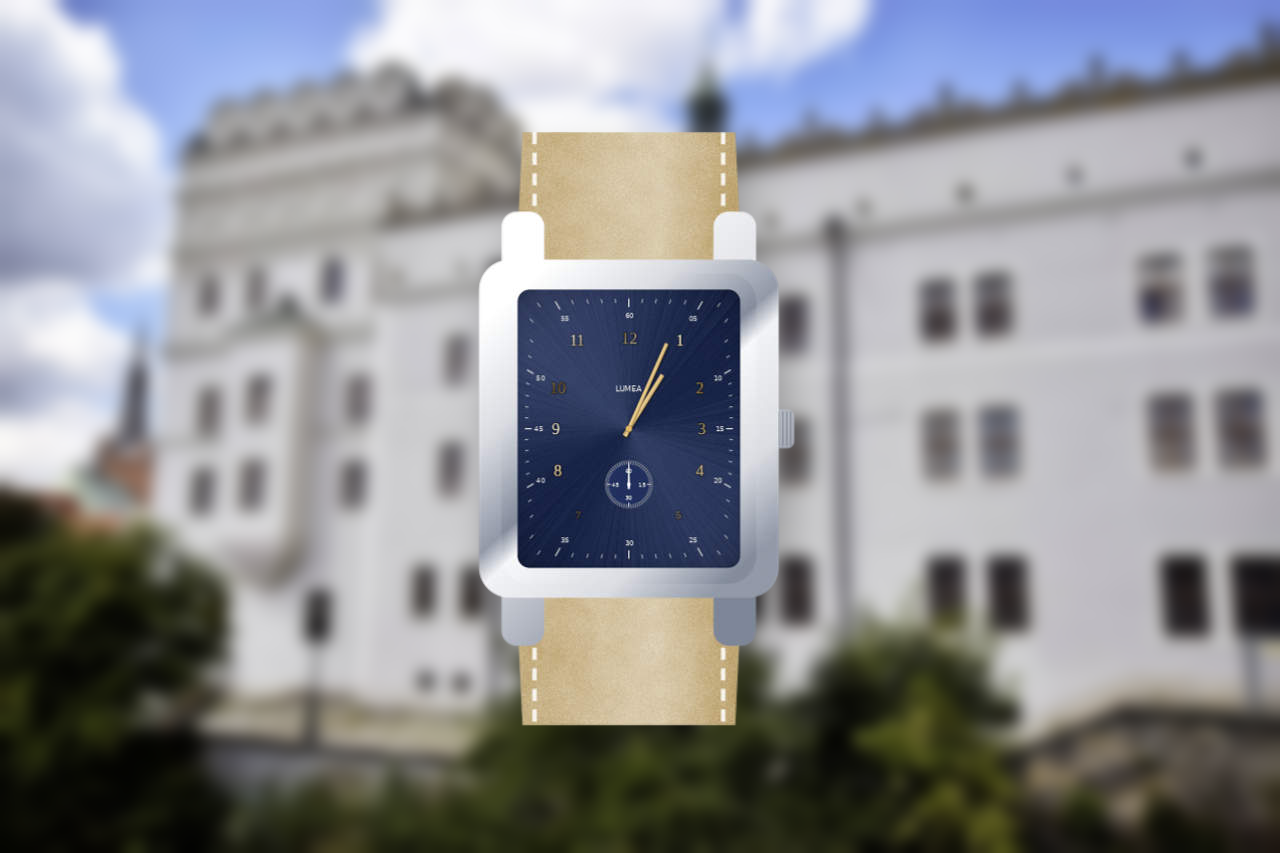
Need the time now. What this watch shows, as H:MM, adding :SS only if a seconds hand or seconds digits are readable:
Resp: 1:04
